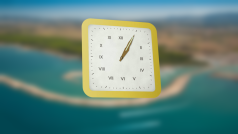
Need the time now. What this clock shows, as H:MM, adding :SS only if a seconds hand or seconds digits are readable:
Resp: 1:05
